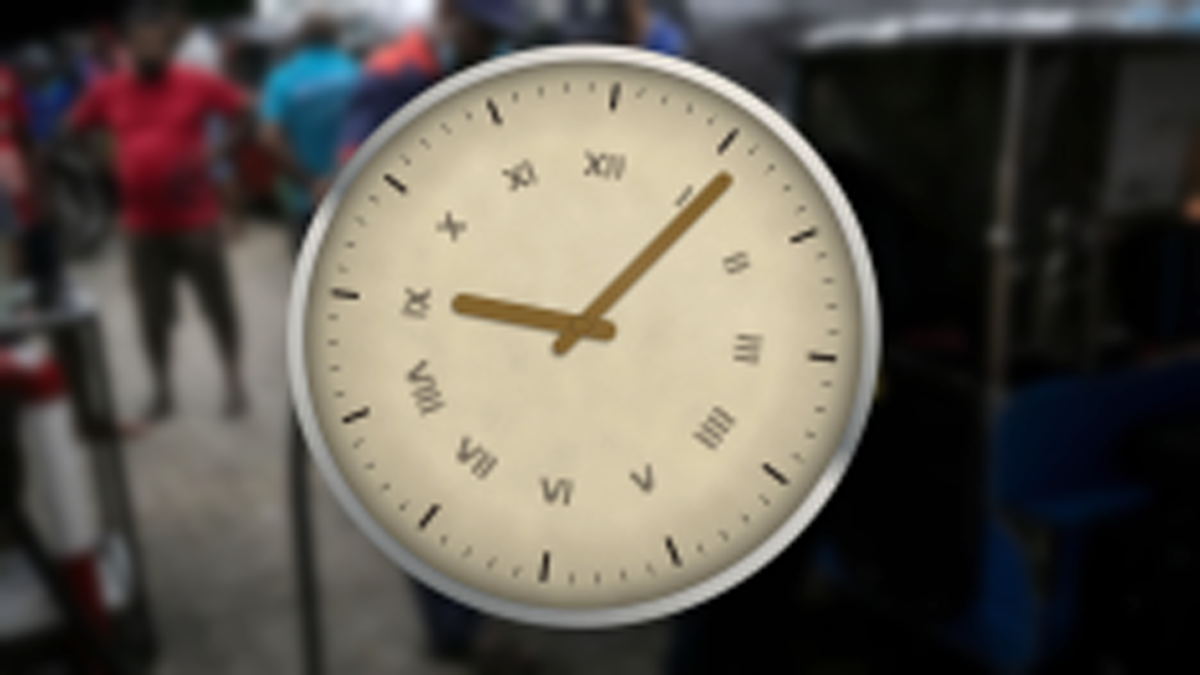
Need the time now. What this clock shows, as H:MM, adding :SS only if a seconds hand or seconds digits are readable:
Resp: 9:06
